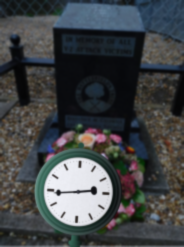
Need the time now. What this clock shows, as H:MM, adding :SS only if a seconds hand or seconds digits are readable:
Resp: 2:44
